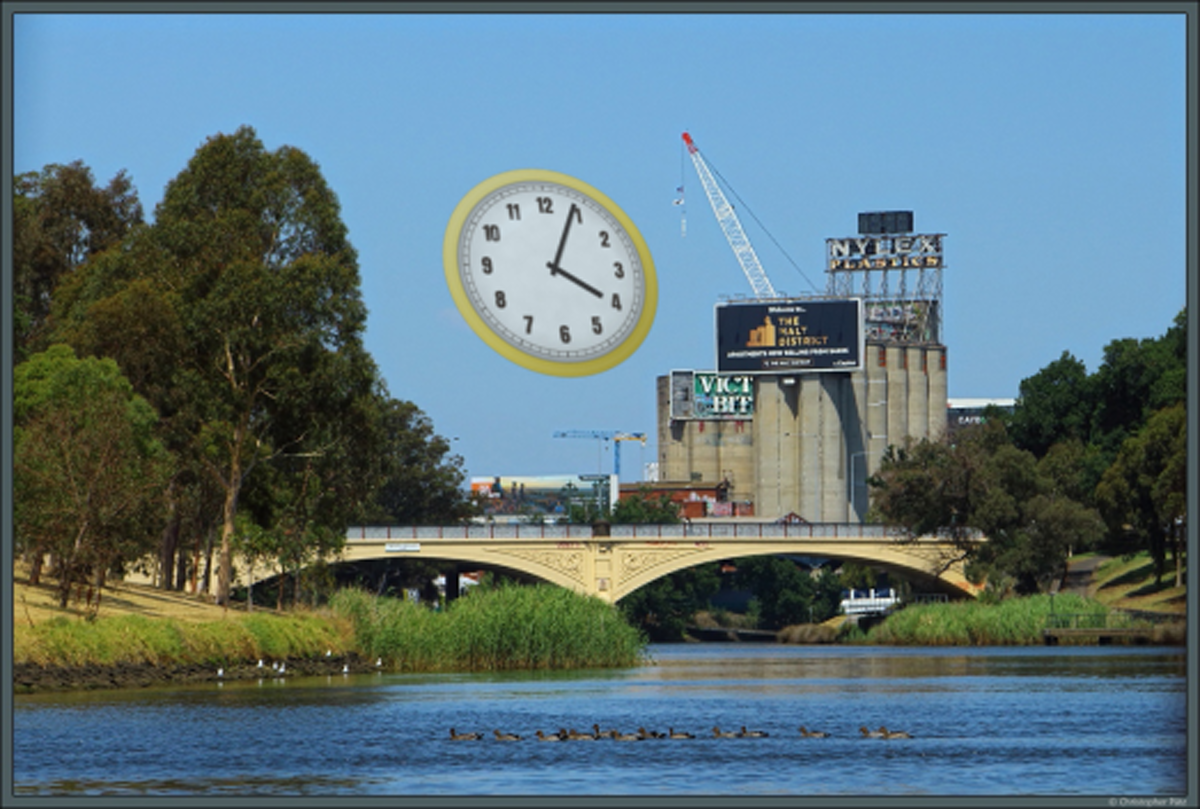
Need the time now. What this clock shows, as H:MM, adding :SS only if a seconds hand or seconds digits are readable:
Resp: 4:04
